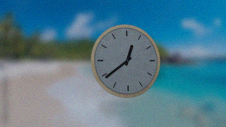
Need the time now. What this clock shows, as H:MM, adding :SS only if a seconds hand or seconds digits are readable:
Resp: 12:39
